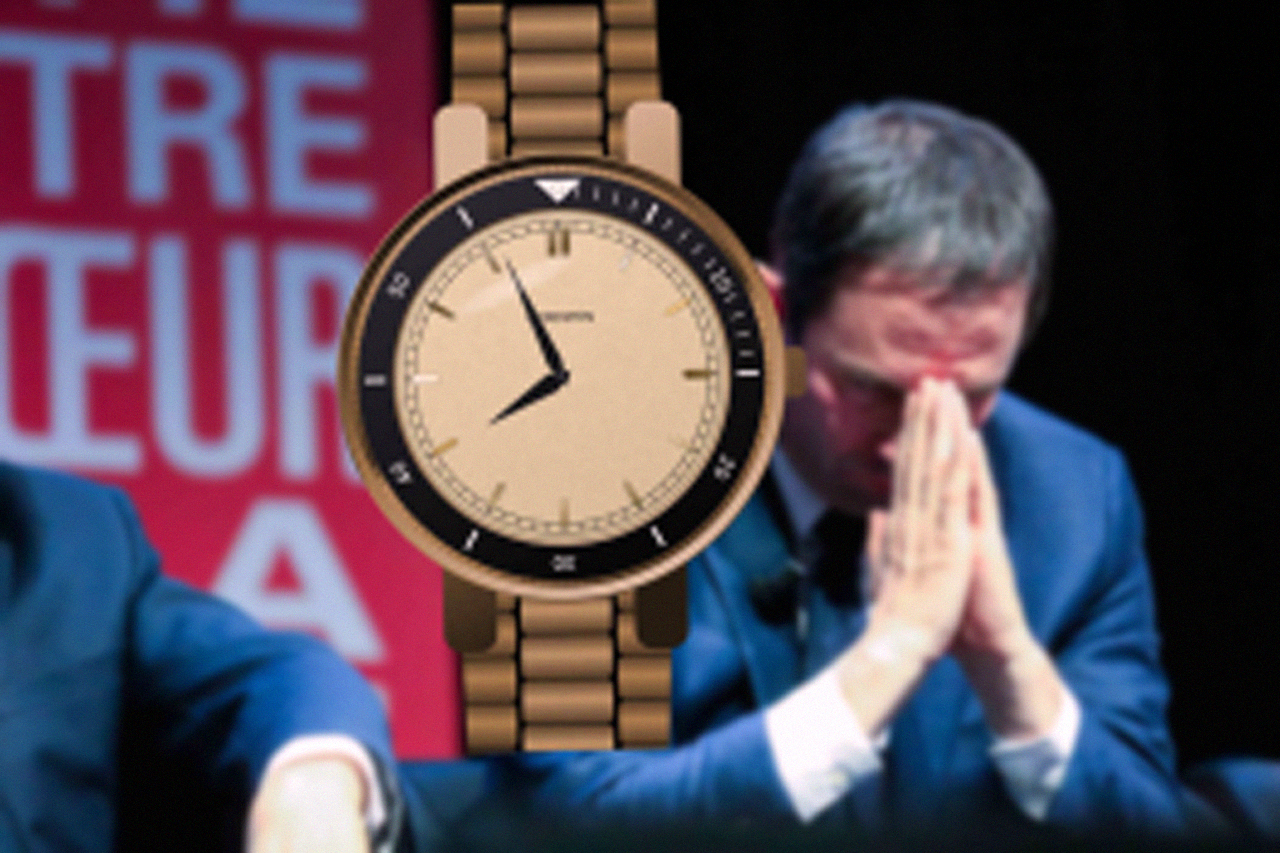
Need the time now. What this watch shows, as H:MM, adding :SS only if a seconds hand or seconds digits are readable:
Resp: 7:56
